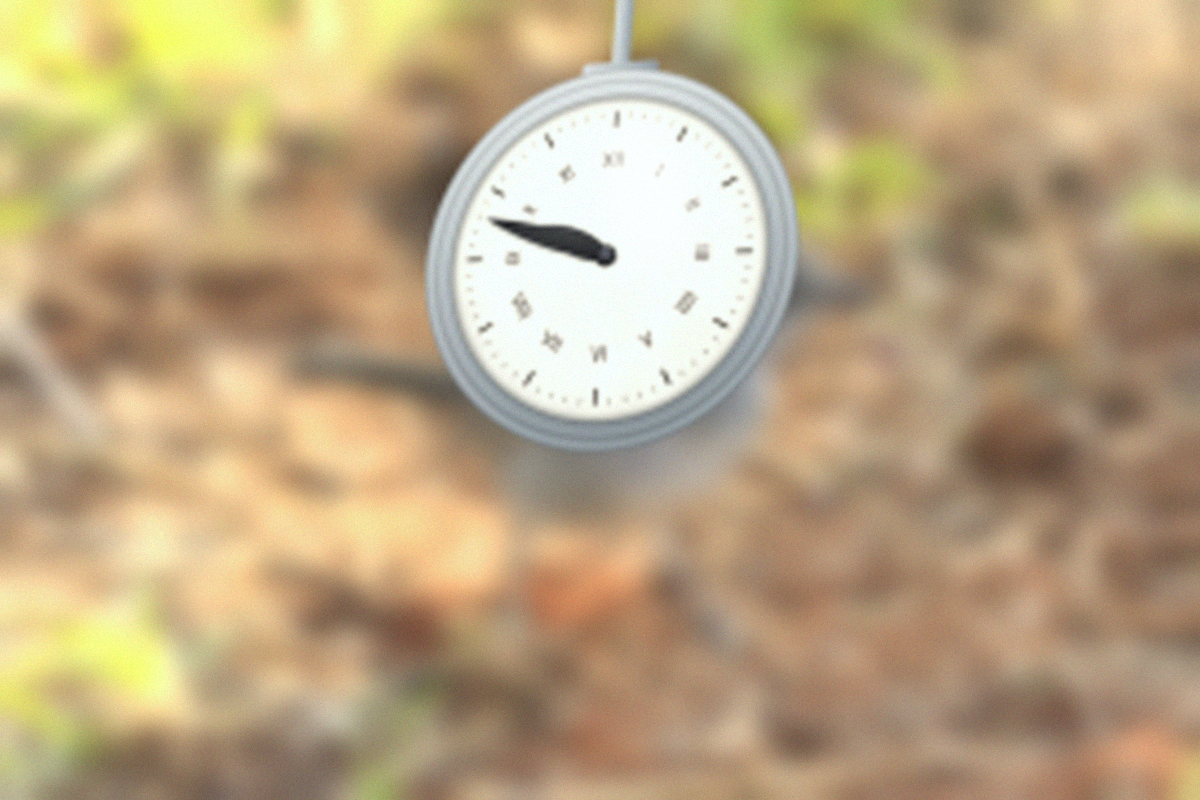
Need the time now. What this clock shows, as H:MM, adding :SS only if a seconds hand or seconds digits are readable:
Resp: 9:48
